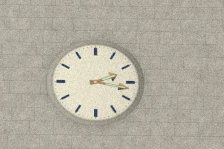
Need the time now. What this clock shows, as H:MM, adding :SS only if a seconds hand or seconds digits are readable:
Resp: 2:17
